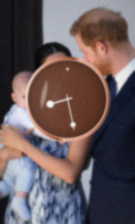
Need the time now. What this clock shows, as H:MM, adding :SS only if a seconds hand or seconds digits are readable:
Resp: 8:28
